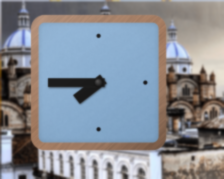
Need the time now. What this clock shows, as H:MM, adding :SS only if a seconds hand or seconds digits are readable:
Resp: 7:45
